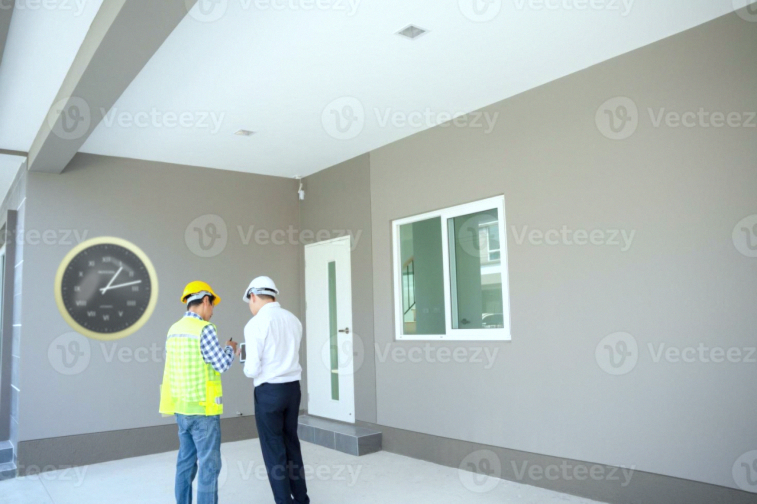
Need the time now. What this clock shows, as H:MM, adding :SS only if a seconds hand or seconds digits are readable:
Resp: 1:13
